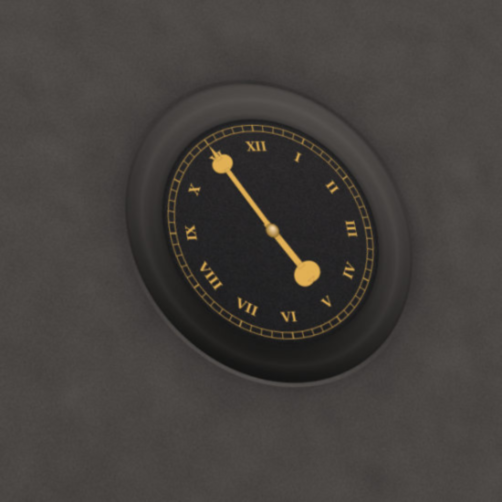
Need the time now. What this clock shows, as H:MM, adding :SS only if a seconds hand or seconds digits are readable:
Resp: 4:55
